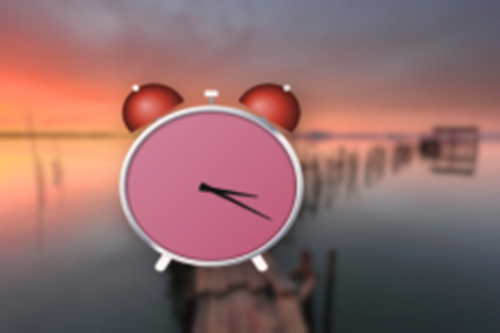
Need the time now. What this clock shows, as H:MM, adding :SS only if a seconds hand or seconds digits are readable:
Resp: 3:20
